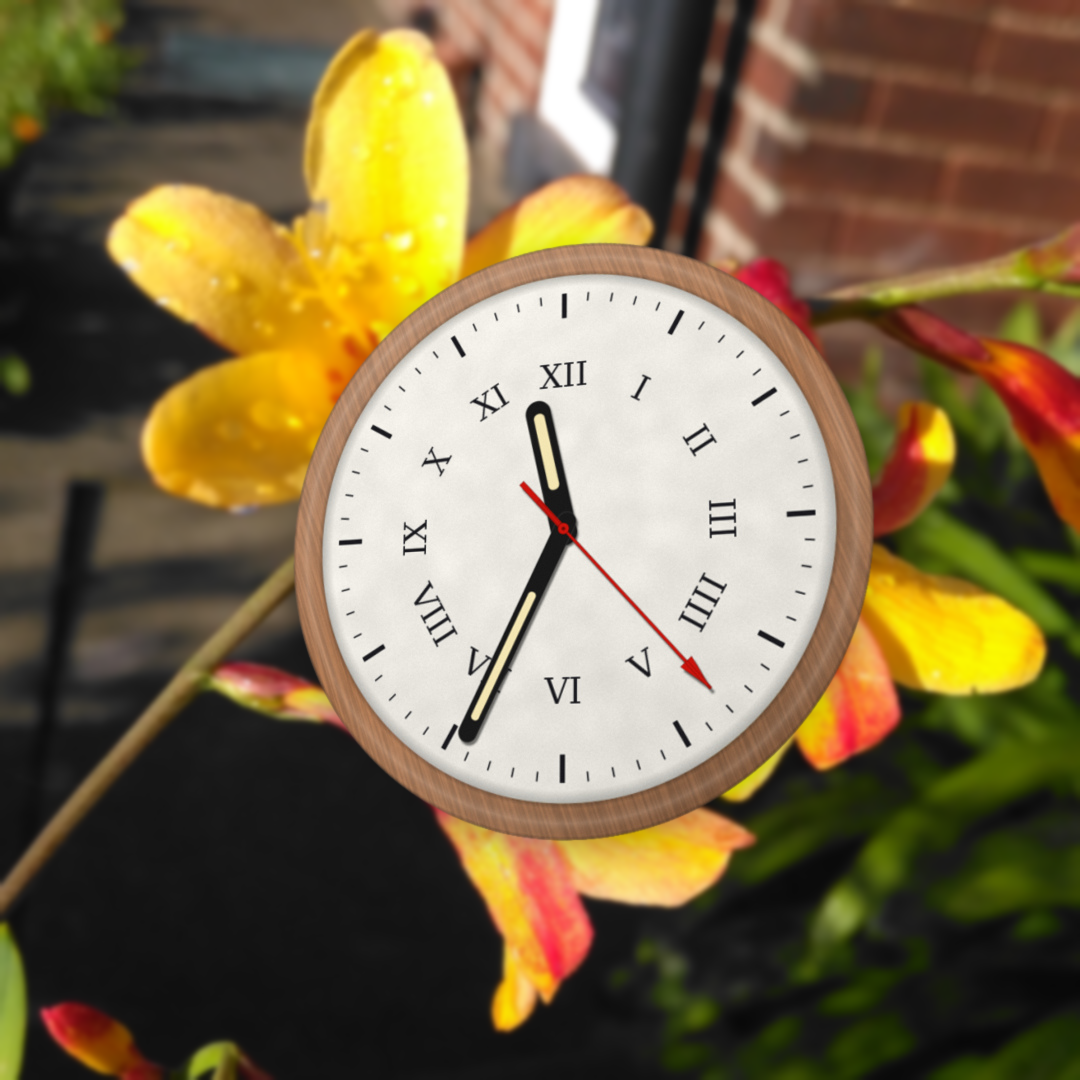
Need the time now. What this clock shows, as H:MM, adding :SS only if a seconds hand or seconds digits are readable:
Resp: 11:34:23
